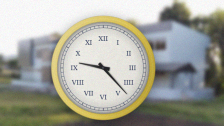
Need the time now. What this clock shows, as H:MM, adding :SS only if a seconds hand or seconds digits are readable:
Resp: 9:23
